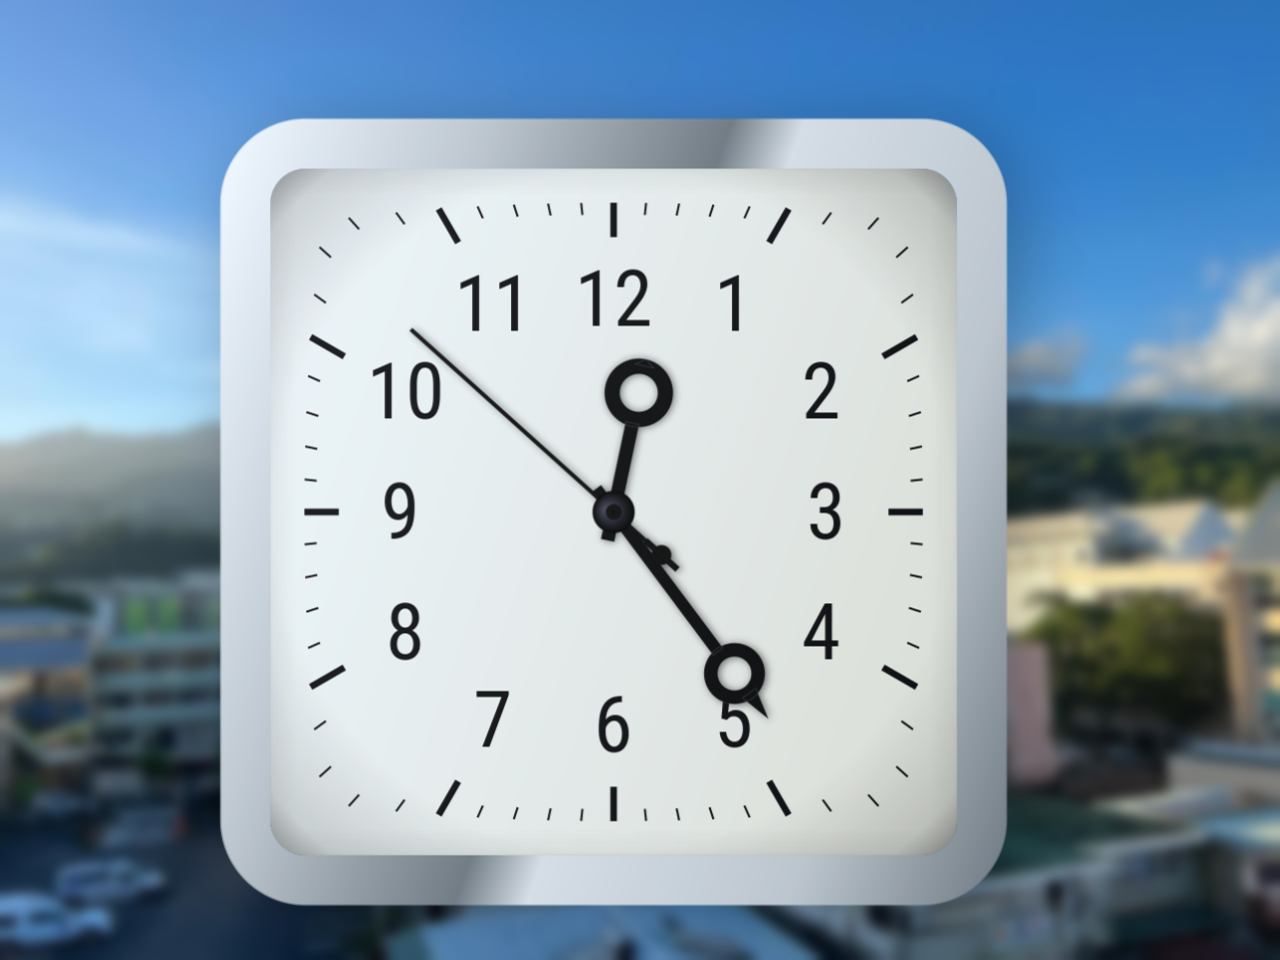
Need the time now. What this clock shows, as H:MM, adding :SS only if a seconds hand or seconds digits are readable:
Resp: 12:23:52
